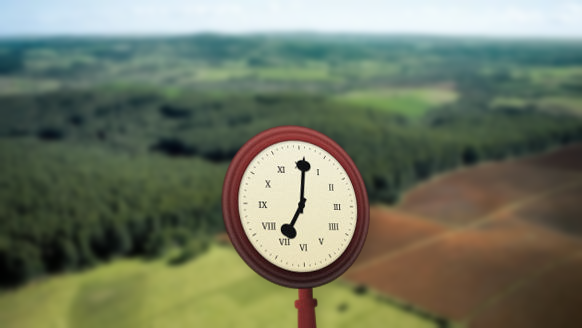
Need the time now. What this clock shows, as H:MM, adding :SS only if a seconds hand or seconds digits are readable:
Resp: 7:01
